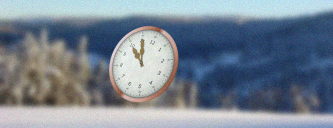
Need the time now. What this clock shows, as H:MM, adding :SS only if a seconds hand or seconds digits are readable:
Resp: 9:55
